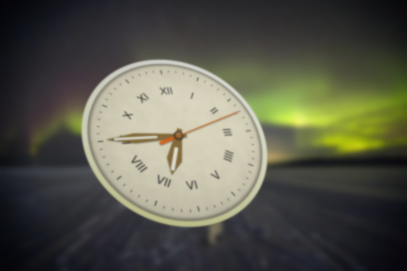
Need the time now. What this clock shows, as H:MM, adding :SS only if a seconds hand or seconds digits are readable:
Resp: 6:45:12
